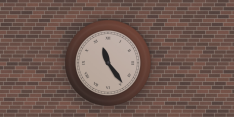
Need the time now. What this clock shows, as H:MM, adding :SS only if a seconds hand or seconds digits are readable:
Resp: 11:24
